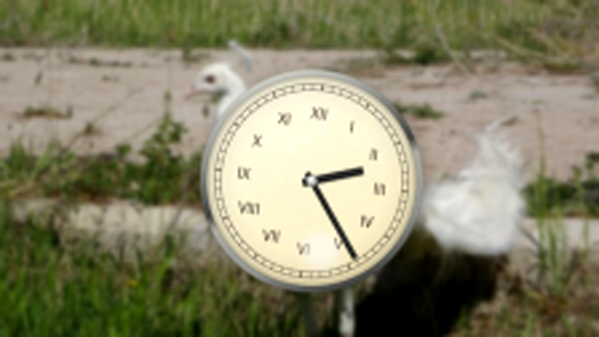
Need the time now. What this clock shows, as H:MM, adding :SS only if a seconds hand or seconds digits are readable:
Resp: 2:24
